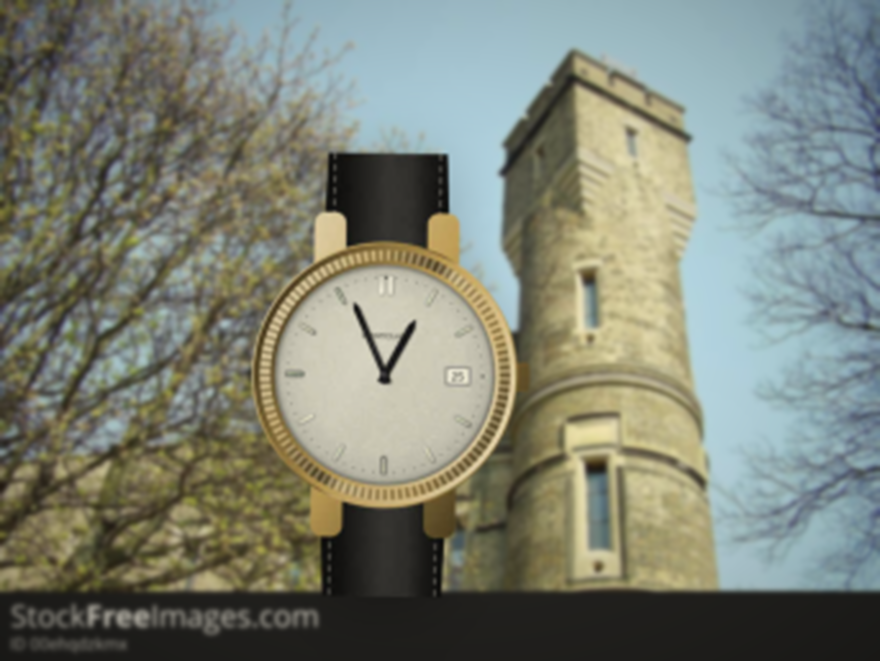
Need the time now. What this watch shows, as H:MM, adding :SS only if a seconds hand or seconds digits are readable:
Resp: 12:56
